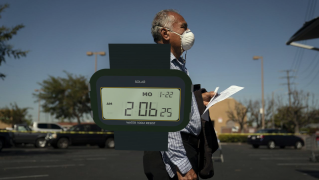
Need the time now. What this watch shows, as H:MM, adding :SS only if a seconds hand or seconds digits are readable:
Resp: 2:06:25
